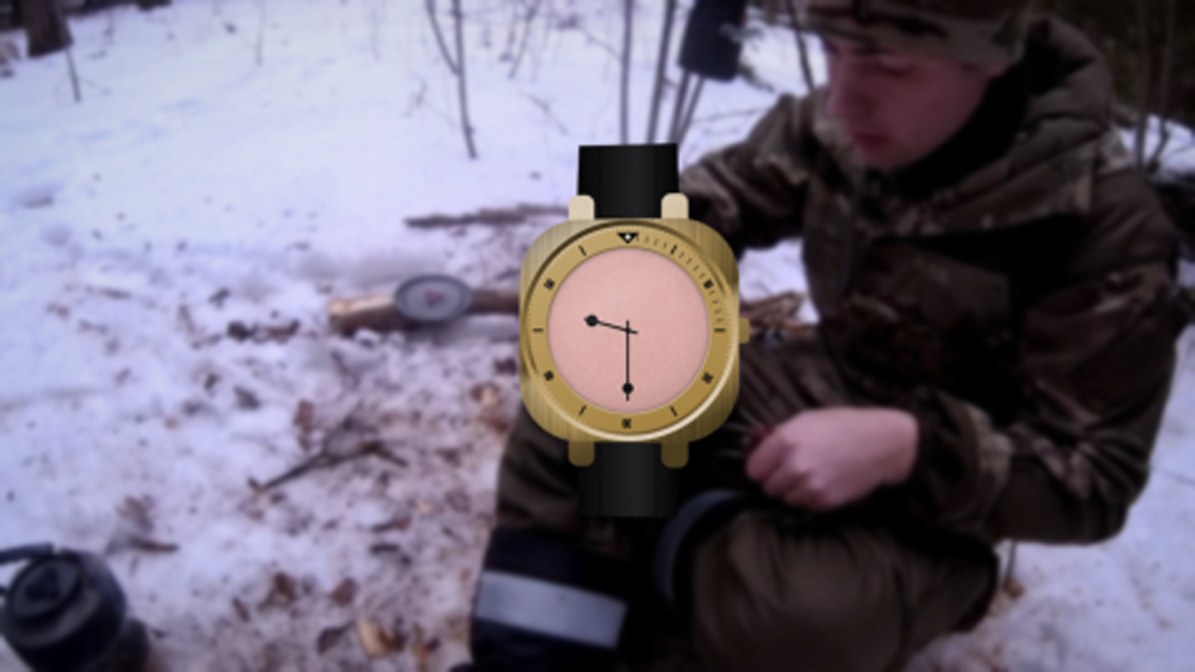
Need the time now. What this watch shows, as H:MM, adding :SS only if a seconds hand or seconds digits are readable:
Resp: 9:30
